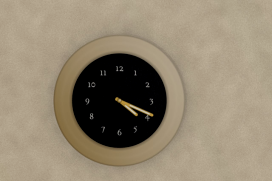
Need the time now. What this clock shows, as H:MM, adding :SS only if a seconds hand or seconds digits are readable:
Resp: 4:19
